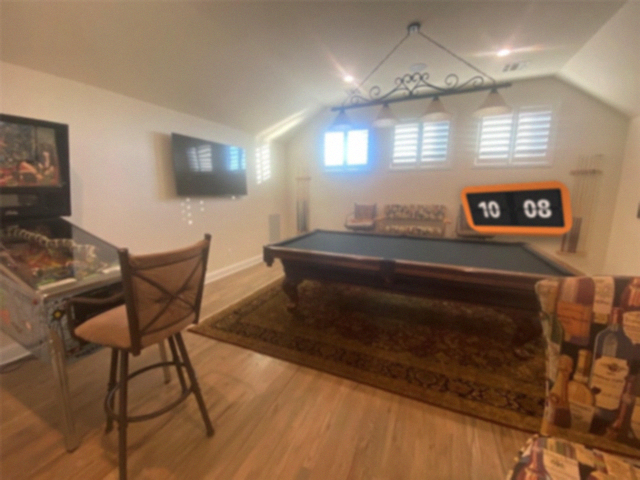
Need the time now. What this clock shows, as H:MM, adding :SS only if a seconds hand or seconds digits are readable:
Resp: 10:08
